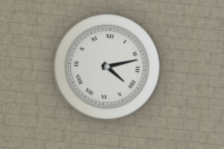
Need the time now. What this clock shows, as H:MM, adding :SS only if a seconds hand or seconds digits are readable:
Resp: 4:12
